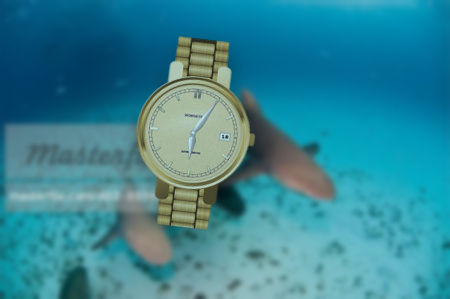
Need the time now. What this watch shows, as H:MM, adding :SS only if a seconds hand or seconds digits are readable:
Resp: 6:05
